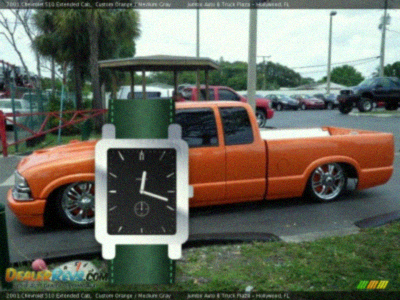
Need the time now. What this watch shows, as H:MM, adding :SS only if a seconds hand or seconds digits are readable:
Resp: 12:18
